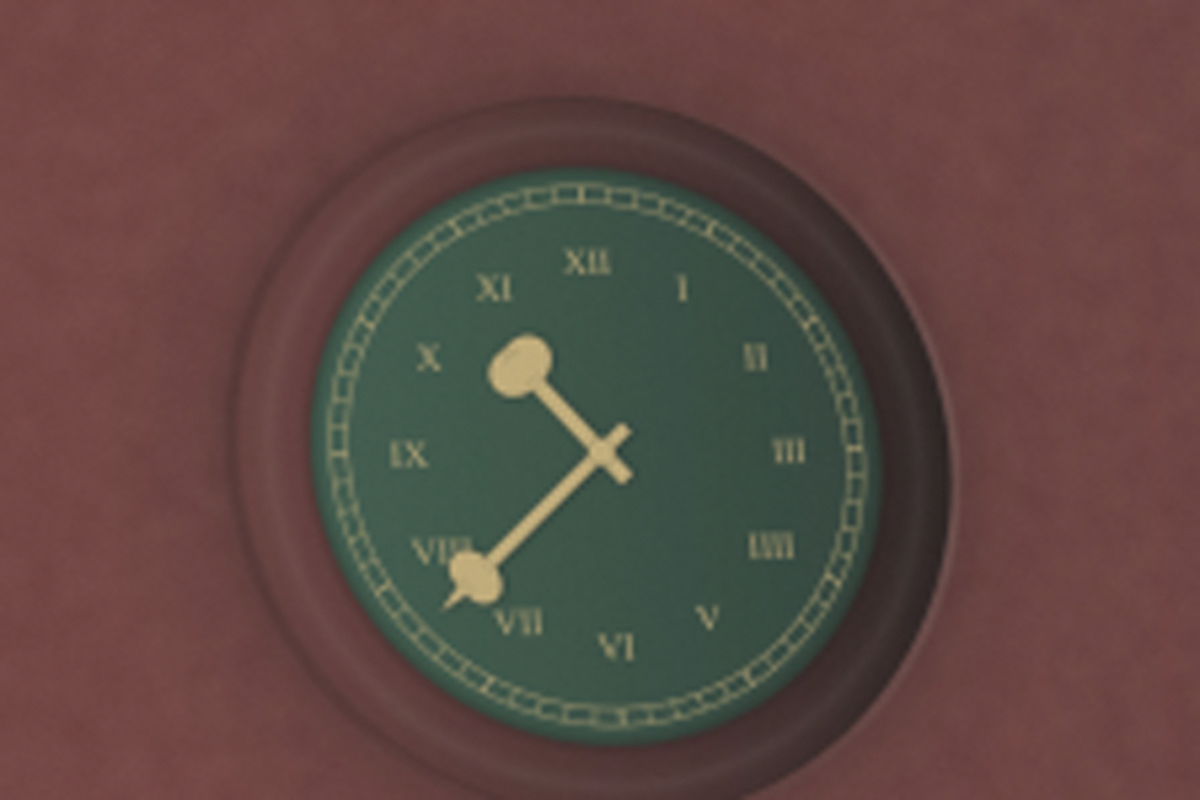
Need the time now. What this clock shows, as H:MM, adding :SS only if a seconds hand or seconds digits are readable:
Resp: 10:38
